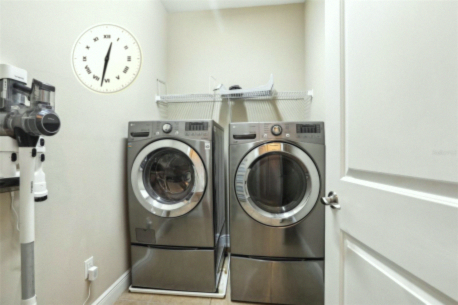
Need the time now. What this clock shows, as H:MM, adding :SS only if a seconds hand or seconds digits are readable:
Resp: 12:32
